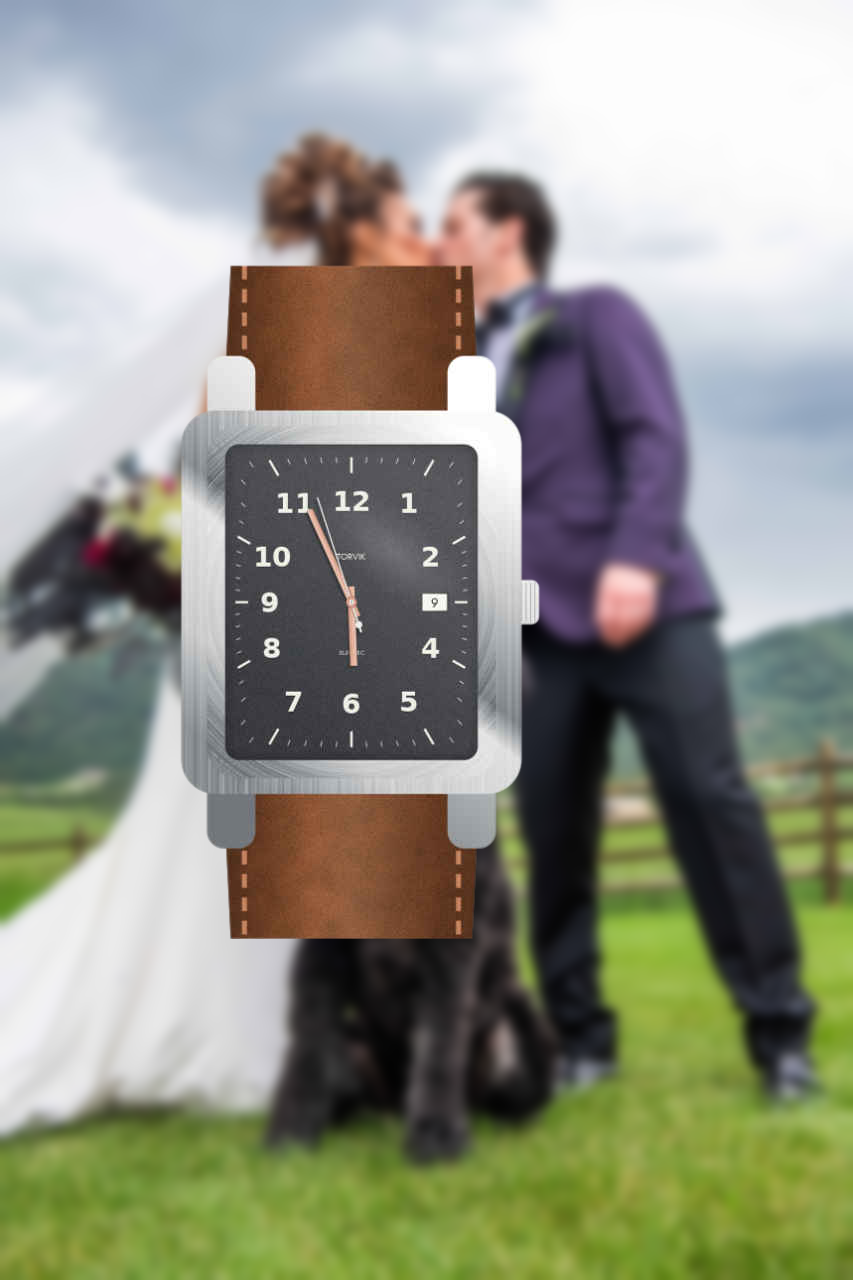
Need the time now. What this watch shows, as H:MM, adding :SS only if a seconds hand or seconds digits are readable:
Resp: 5:55:57
